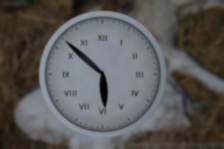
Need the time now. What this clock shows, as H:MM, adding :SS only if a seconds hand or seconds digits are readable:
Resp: 5:52
